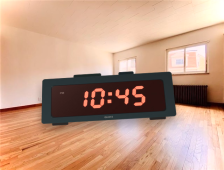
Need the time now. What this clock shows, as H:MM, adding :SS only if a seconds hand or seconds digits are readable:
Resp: 10:45
